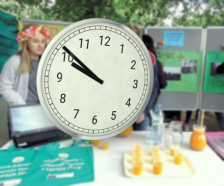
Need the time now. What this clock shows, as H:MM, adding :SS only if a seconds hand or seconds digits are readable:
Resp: 9:51
